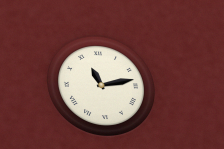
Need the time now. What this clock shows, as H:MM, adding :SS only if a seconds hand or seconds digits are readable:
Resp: 11:13
